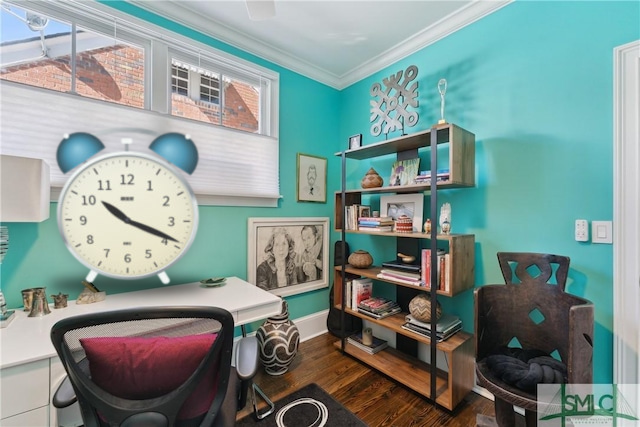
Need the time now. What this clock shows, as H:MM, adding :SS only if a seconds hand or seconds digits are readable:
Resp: 10:19
